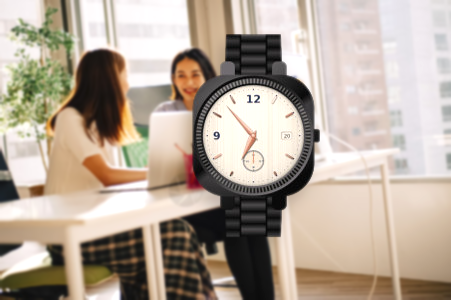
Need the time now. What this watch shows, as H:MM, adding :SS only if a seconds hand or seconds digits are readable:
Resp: 6:53
